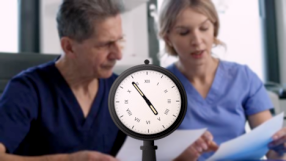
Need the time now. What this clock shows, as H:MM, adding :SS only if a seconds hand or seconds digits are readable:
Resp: 4:54
